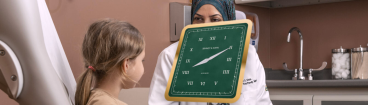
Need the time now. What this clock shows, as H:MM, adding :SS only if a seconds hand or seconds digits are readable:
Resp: 8:10
